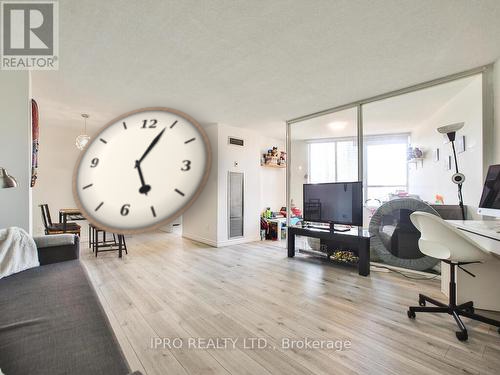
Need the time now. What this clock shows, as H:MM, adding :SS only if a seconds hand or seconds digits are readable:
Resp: 5:04
